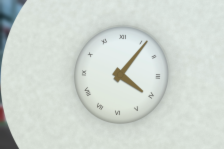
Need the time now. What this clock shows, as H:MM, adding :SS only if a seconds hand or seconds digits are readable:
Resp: 4:06
